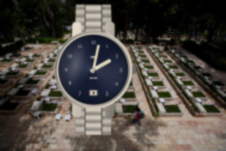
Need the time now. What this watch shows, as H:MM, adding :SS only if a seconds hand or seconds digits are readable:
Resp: 2:02
